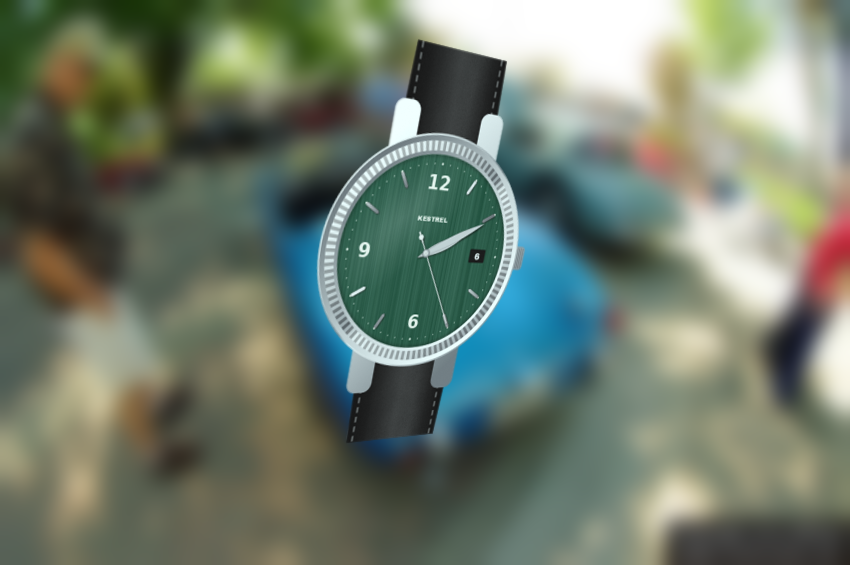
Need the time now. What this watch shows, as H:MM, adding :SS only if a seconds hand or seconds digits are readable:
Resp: 2:10:25
